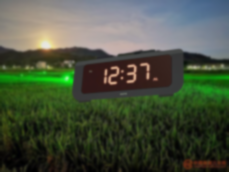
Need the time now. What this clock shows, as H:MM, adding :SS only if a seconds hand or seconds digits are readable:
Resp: 12:37
